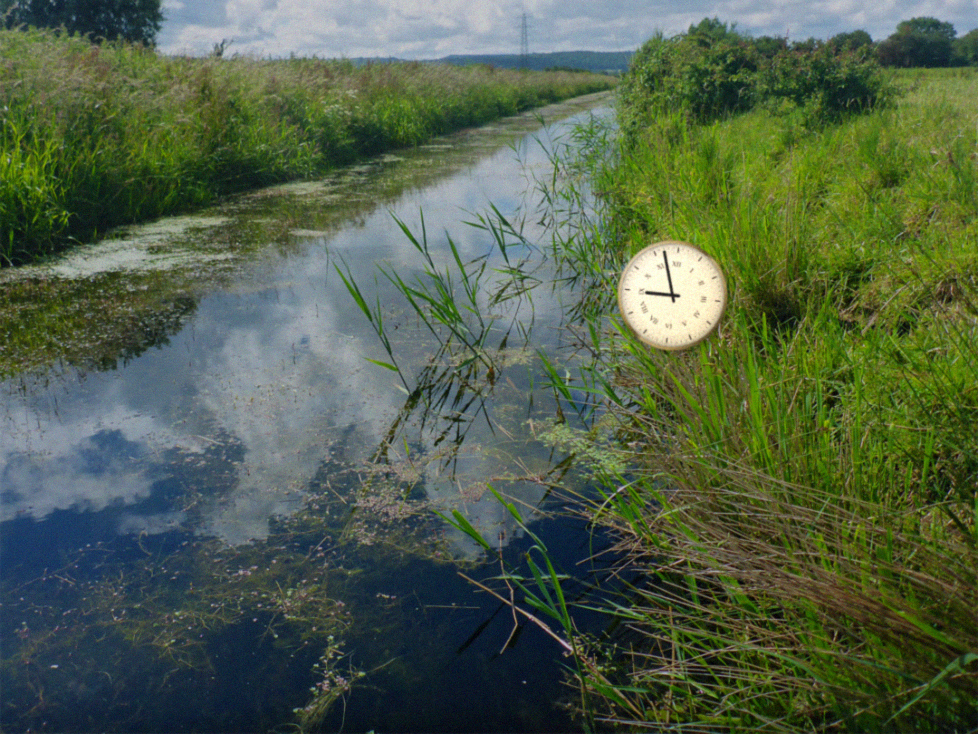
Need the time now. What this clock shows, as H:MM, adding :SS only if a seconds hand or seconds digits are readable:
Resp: 8:57
